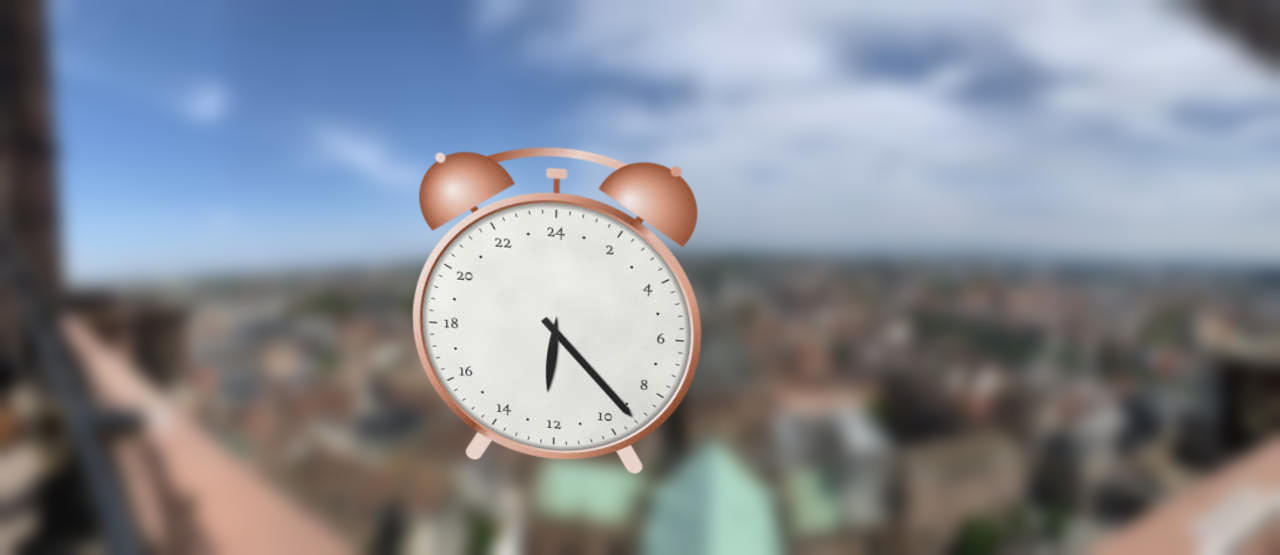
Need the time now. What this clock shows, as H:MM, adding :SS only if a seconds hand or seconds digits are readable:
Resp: 12:23
